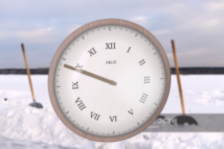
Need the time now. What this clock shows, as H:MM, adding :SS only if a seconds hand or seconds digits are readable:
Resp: 9:49
